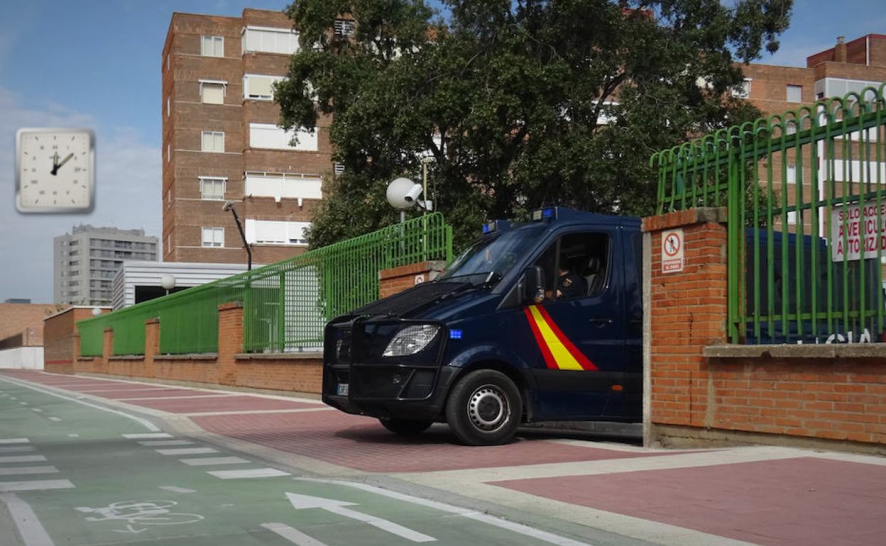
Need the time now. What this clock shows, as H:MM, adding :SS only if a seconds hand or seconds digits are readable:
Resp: 12:08
